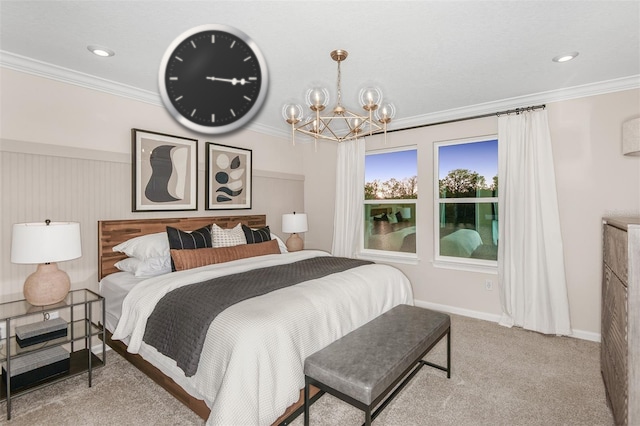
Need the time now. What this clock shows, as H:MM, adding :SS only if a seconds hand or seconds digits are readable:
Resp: 3:16
